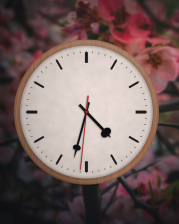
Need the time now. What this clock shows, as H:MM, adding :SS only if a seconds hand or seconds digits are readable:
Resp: 4:32:31
